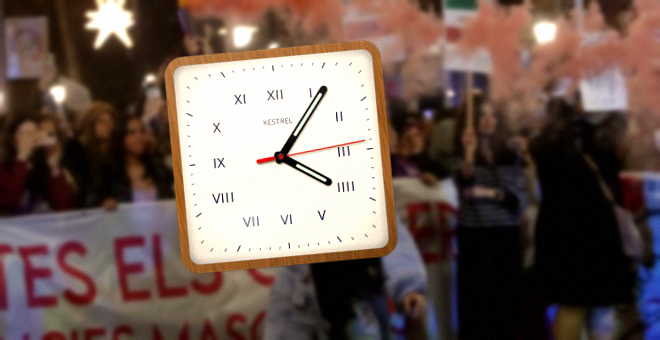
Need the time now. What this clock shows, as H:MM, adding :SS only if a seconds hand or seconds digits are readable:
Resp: 4:06:14
